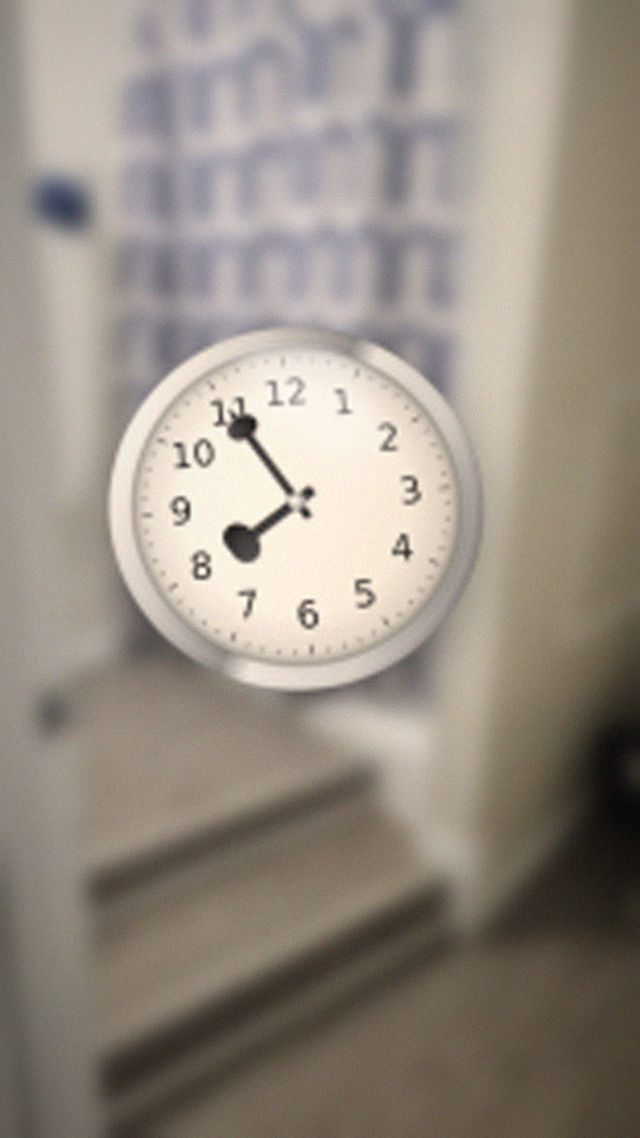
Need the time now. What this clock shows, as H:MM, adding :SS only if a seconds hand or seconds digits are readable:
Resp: 7:55
